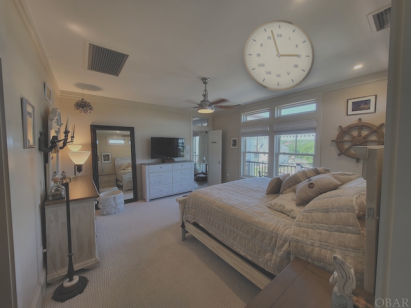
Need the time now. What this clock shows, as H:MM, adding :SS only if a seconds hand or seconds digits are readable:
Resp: 2:57
